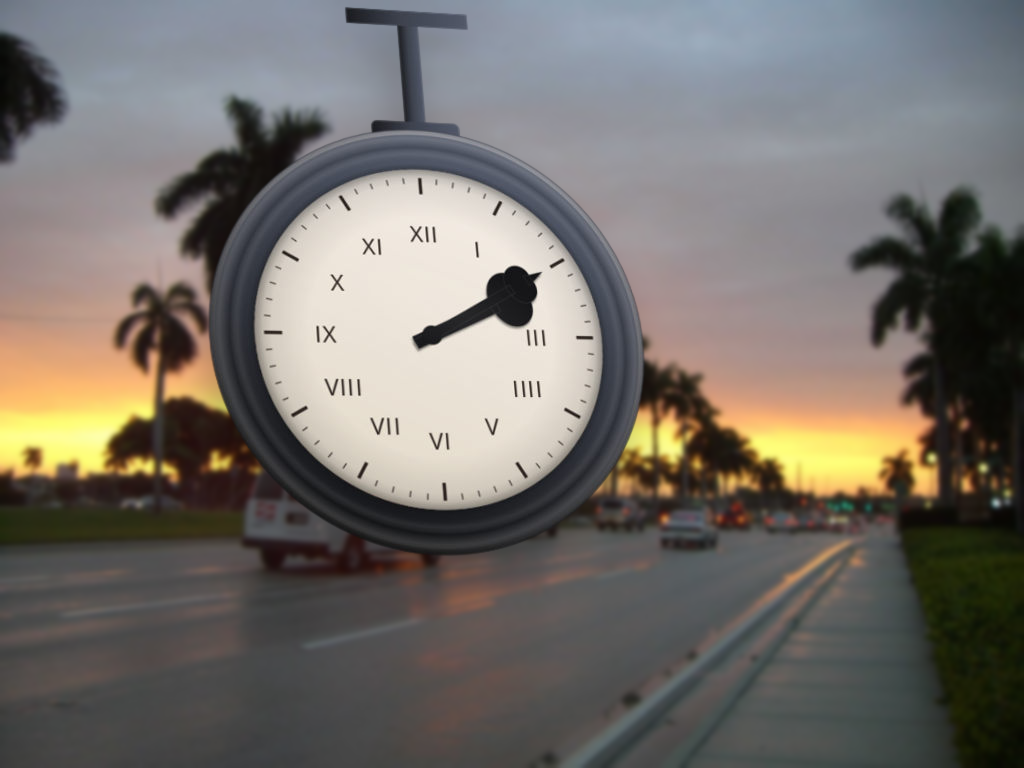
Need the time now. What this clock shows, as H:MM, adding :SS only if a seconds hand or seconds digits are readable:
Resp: 2:10
